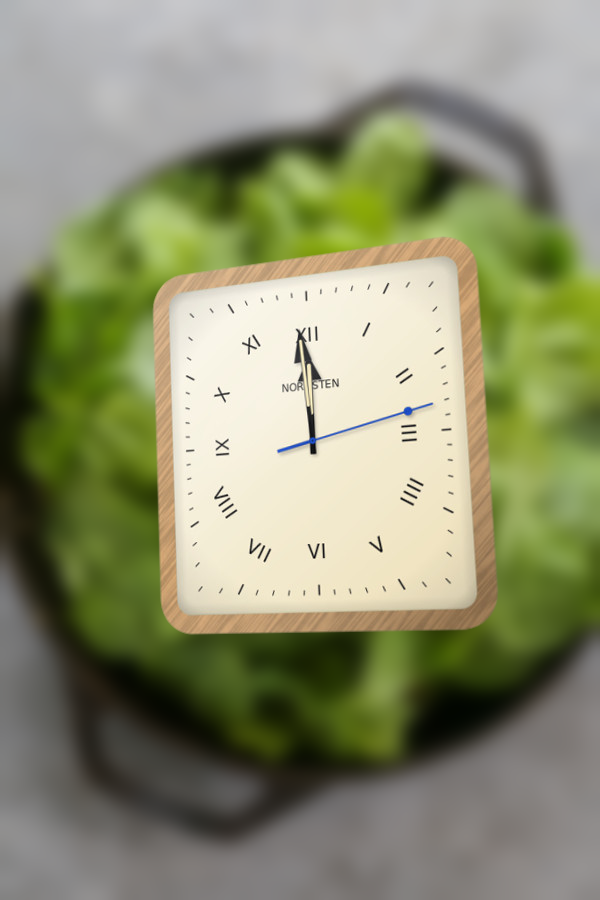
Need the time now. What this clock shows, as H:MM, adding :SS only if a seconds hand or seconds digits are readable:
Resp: 11:59:13
